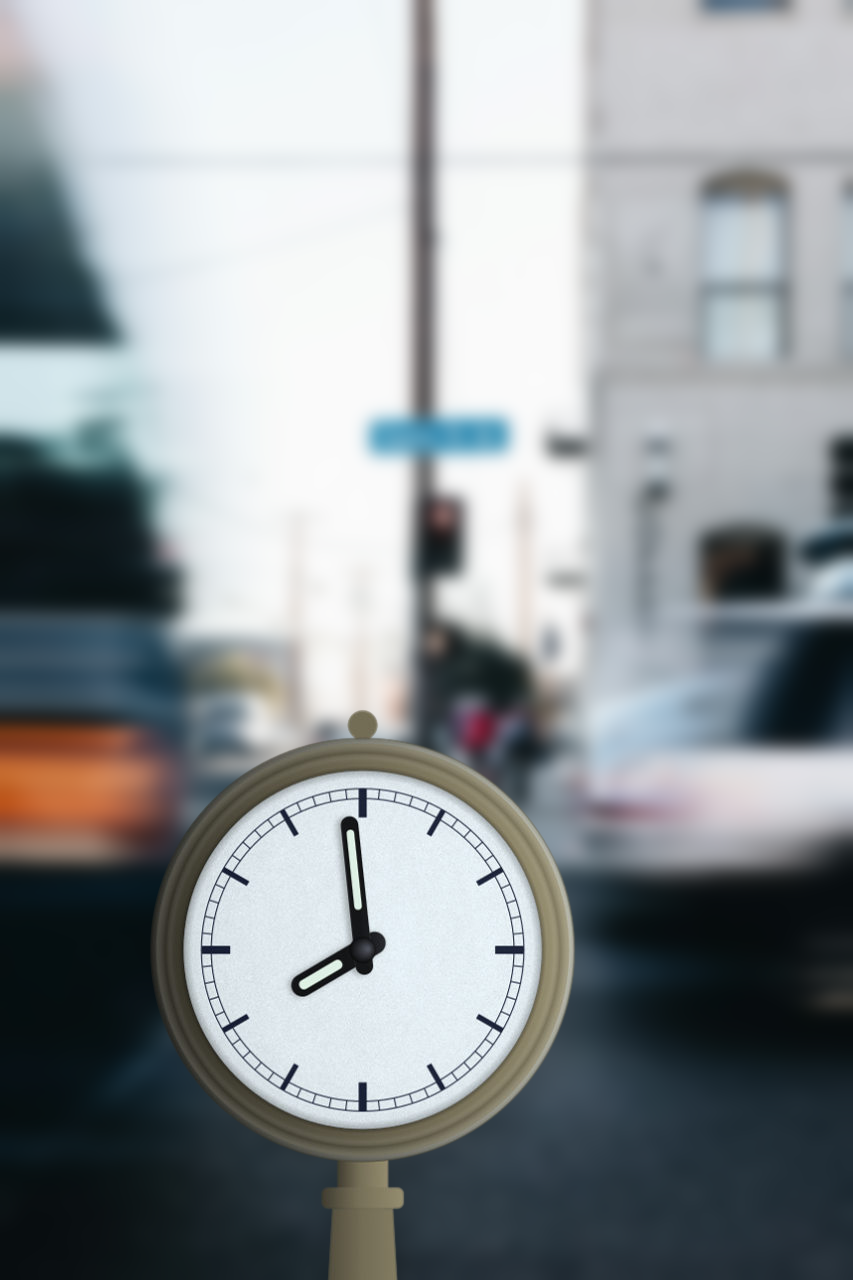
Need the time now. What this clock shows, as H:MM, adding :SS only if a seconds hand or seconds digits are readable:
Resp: 7:59
